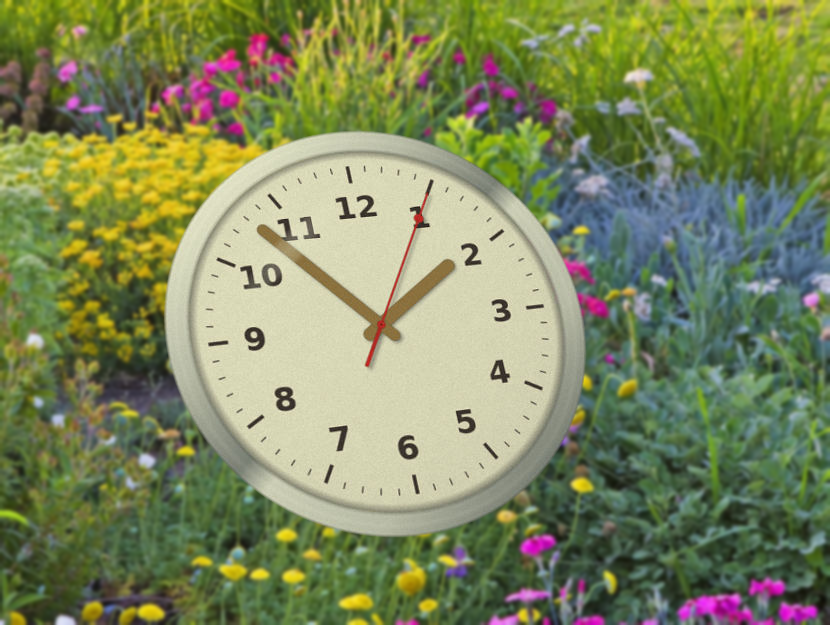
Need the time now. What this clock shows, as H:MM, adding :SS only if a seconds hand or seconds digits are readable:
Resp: 1:53:05
